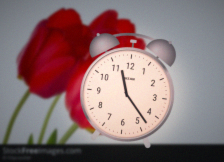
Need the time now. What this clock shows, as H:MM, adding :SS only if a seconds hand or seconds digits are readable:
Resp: 11:23
